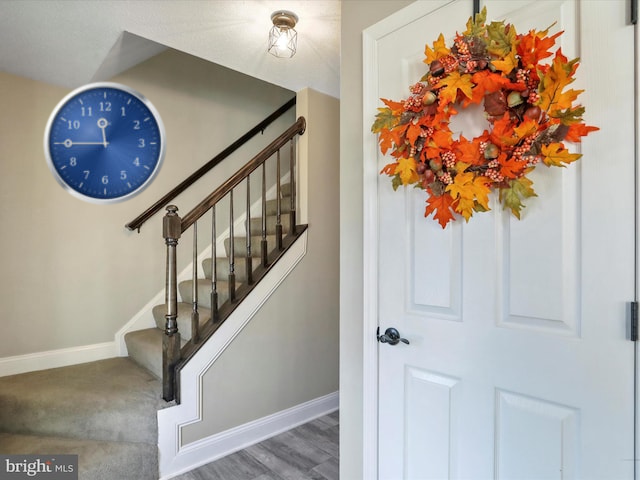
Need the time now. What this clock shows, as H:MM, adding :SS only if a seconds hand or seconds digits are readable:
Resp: 11:45
